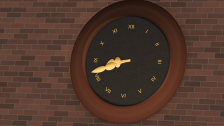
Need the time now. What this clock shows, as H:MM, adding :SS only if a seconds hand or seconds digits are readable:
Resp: 8:42
